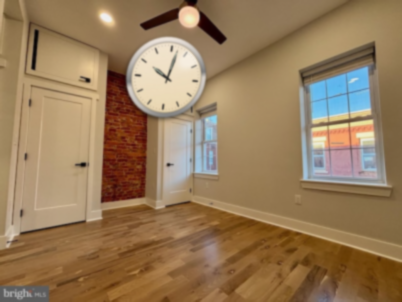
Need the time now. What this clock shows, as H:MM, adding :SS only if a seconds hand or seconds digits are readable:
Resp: 10:02
